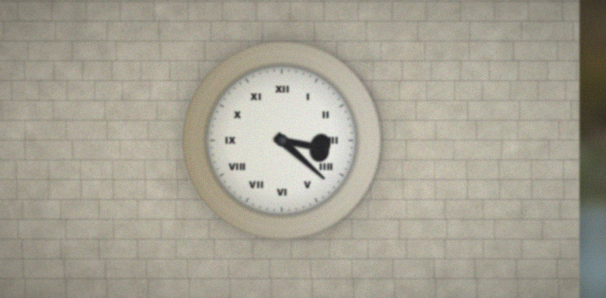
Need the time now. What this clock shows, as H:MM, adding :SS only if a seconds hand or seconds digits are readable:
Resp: 3:22
